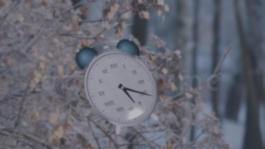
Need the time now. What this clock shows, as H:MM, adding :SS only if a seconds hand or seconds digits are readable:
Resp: 5:20
